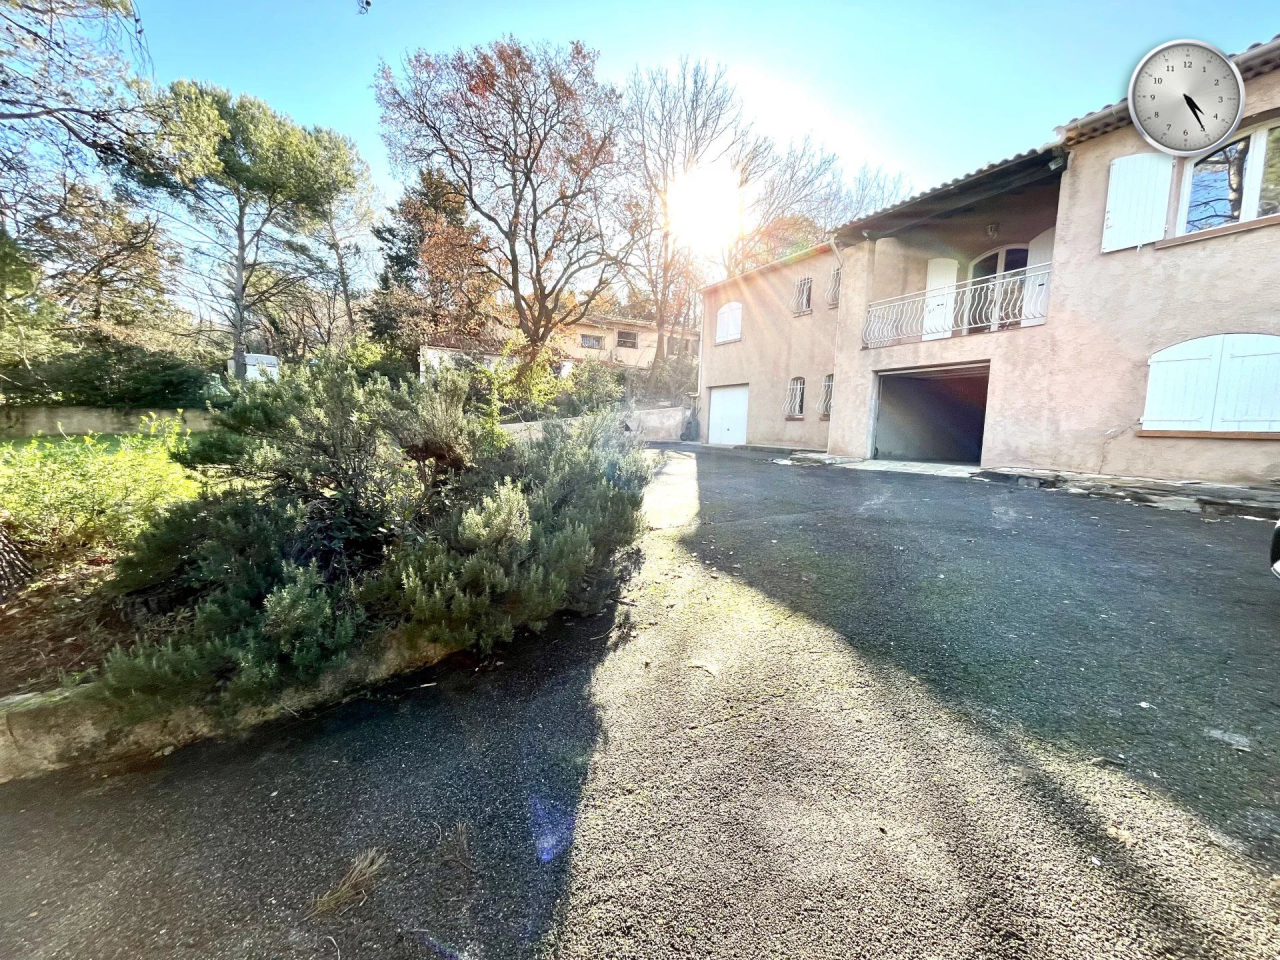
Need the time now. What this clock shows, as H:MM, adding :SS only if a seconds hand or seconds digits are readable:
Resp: 4:25
